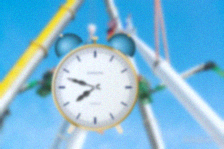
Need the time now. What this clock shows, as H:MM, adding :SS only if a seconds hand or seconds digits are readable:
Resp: 7:48
